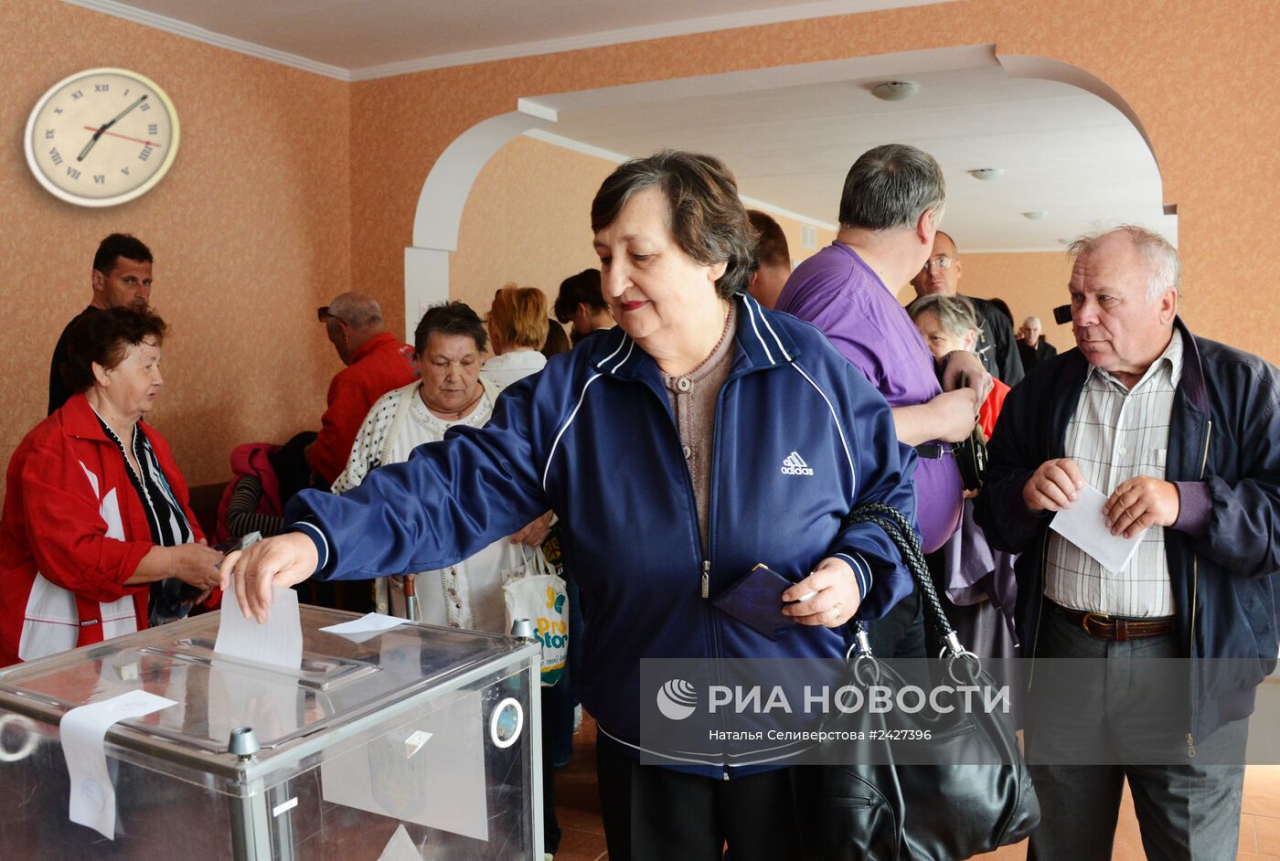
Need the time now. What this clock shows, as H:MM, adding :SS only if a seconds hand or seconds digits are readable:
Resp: 7:08:18
